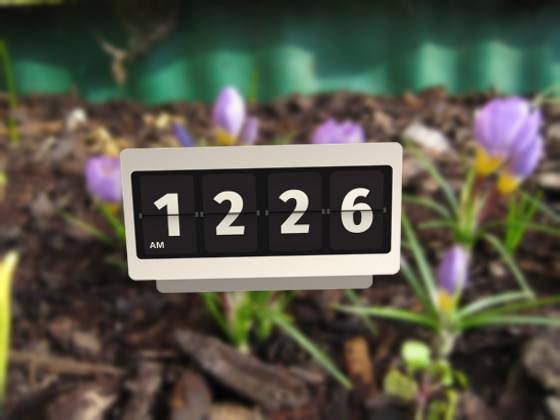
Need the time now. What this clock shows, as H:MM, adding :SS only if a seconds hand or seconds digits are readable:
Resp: 12:26
